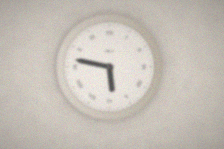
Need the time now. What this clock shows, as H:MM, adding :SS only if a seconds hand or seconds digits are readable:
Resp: 5:47
